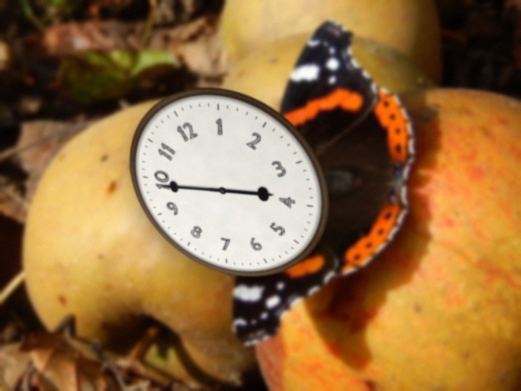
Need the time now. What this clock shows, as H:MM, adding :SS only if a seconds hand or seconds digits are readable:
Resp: 3:49
